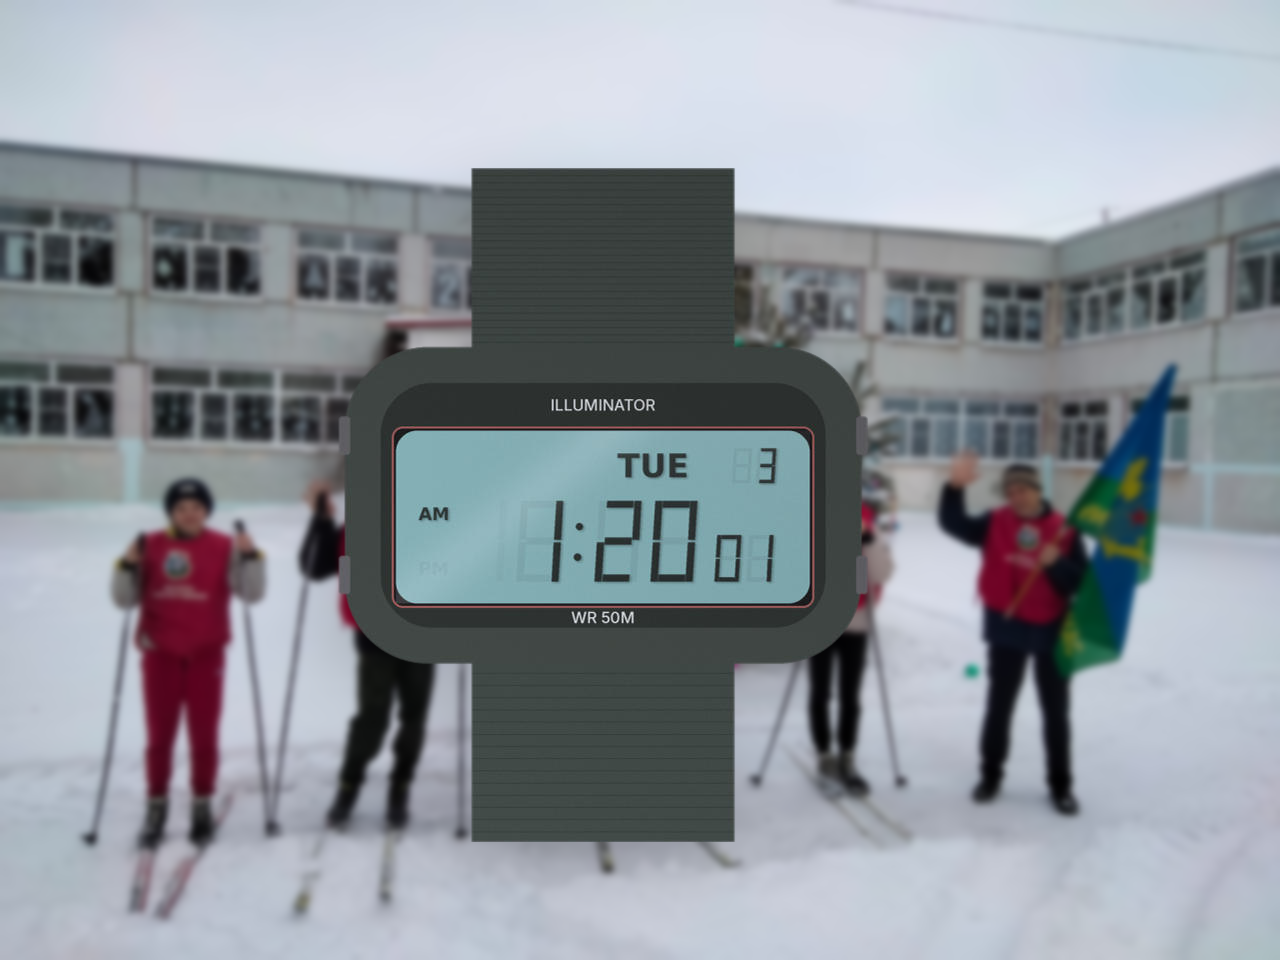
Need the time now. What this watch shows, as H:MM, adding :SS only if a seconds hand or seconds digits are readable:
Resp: 1:20:01
